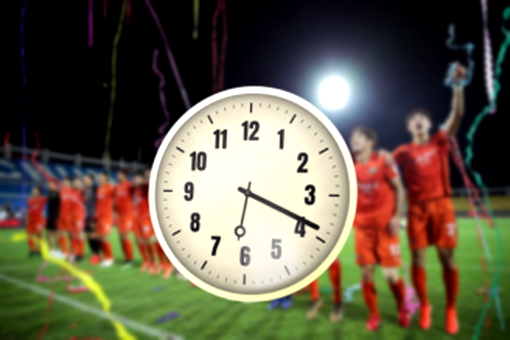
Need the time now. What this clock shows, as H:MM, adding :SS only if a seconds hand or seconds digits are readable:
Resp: 6:19
